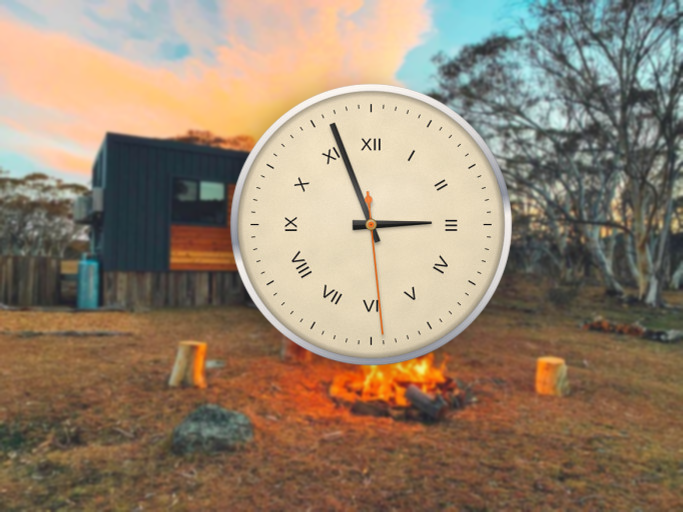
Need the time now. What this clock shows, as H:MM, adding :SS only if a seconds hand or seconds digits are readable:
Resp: 2:56:29
